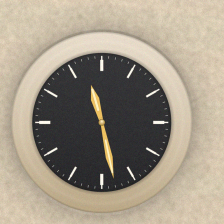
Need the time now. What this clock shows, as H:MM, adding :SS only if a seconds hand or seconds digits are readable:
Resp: 11:28
